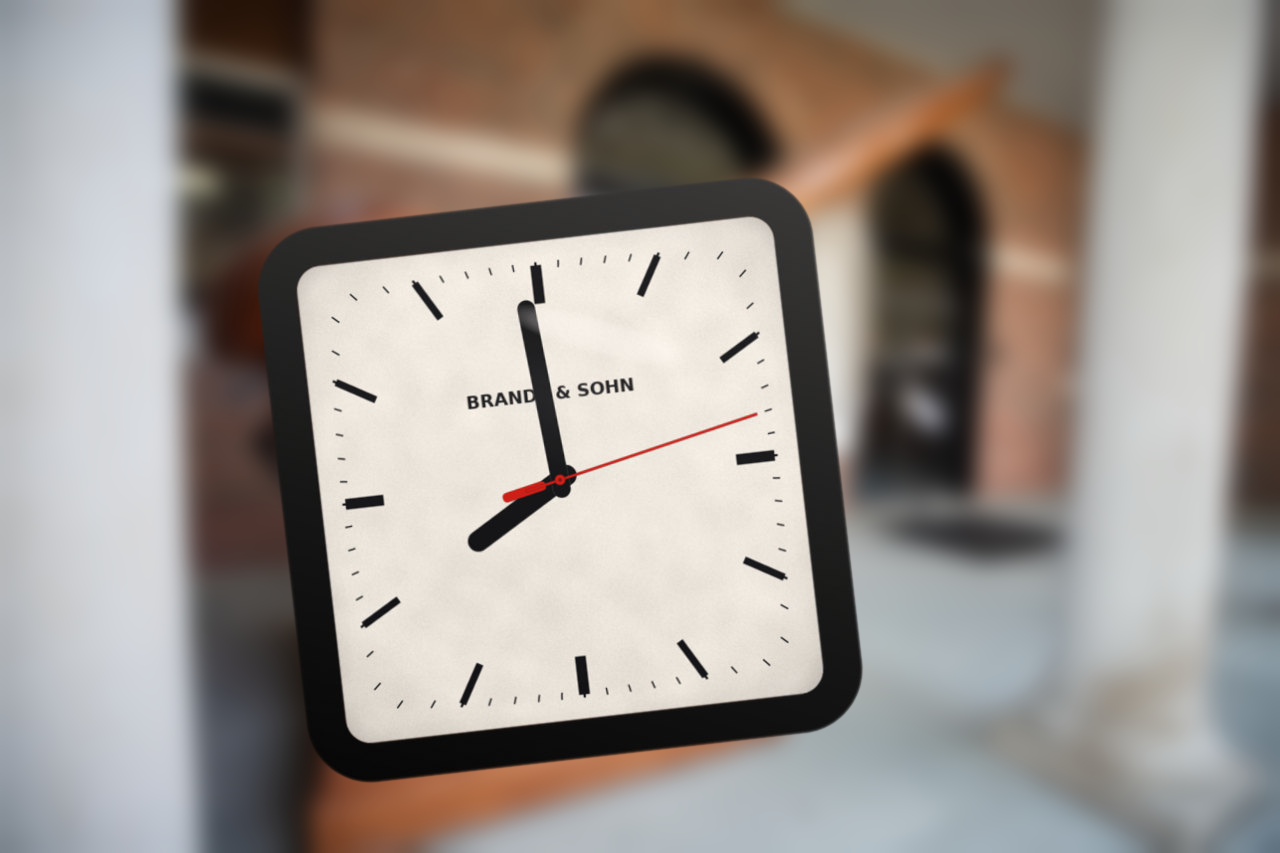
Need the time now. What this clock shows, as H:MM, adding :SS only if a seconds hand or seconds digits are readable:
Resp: 7:59:13
